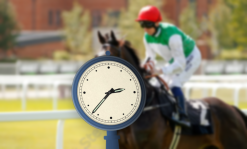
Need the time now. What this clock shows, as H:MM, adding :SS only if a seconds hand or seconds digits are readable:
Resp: 2:37
